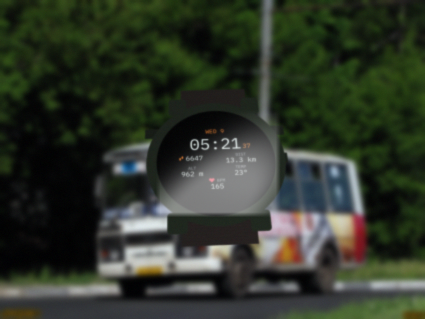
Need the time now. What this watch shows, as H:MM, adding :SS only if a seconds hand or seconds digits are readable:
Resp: 5:21
